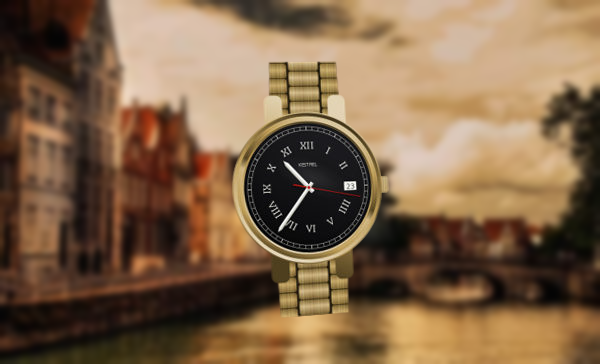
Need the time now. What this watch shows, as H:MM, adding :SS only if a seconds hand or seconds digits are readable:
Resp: 10:36:17
